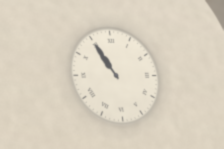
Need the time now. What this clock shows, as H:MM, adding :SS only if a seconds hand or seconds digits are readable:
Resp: 10:55
